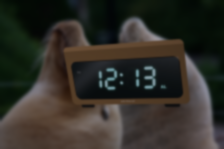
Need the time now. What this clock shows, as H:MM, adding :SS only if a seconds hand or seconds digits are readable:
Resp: 12:13
